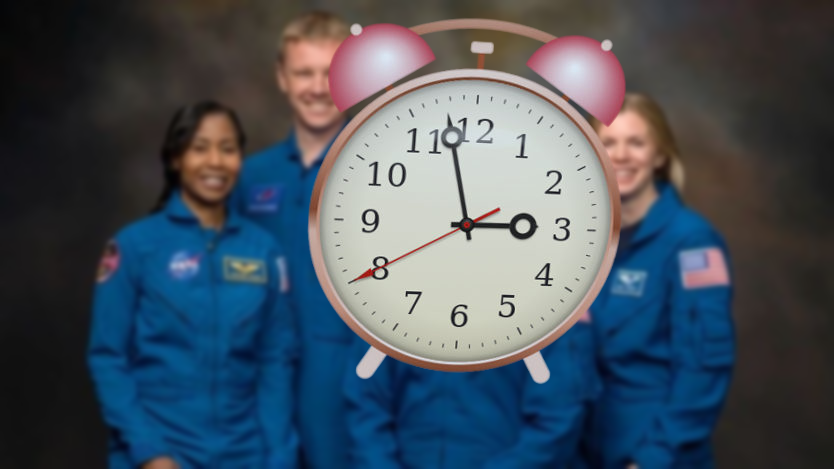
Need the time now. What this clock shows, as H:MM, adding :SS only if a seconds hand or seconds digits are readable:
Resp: 2:57:40
